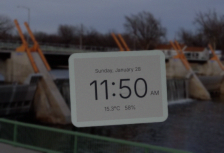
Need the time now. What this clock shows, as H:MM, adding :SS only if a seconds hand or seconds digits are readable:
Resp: 11:50
